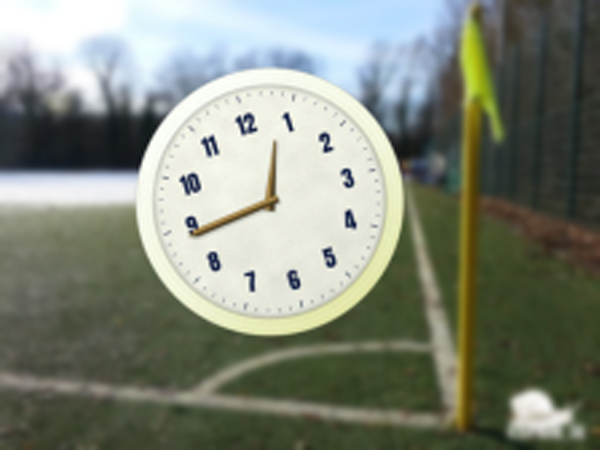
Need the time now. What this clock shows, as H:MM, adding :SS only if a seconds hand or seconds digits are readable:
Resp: 12:44
